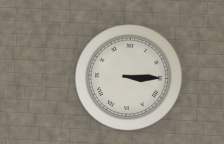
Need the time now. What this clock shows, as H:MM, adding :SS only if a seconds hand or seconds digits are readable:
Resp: 3:15
